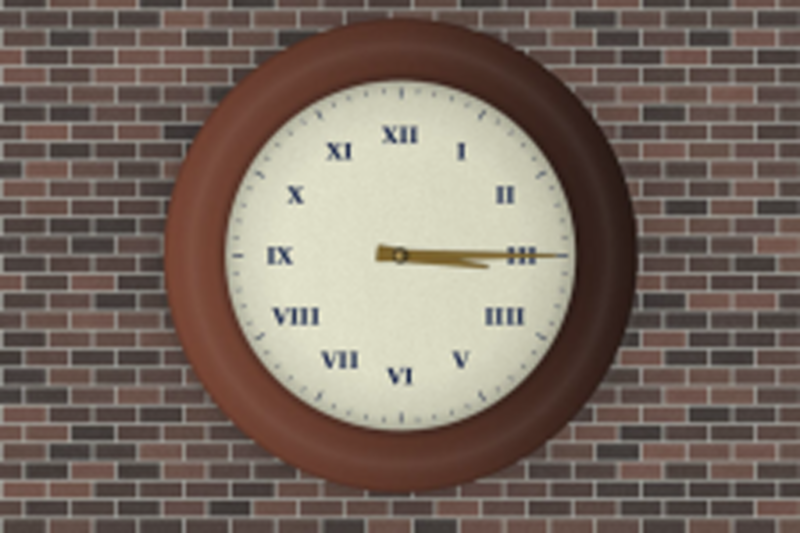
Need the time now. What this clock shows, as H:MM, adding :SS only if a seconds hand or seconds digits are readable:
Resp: 3:15
